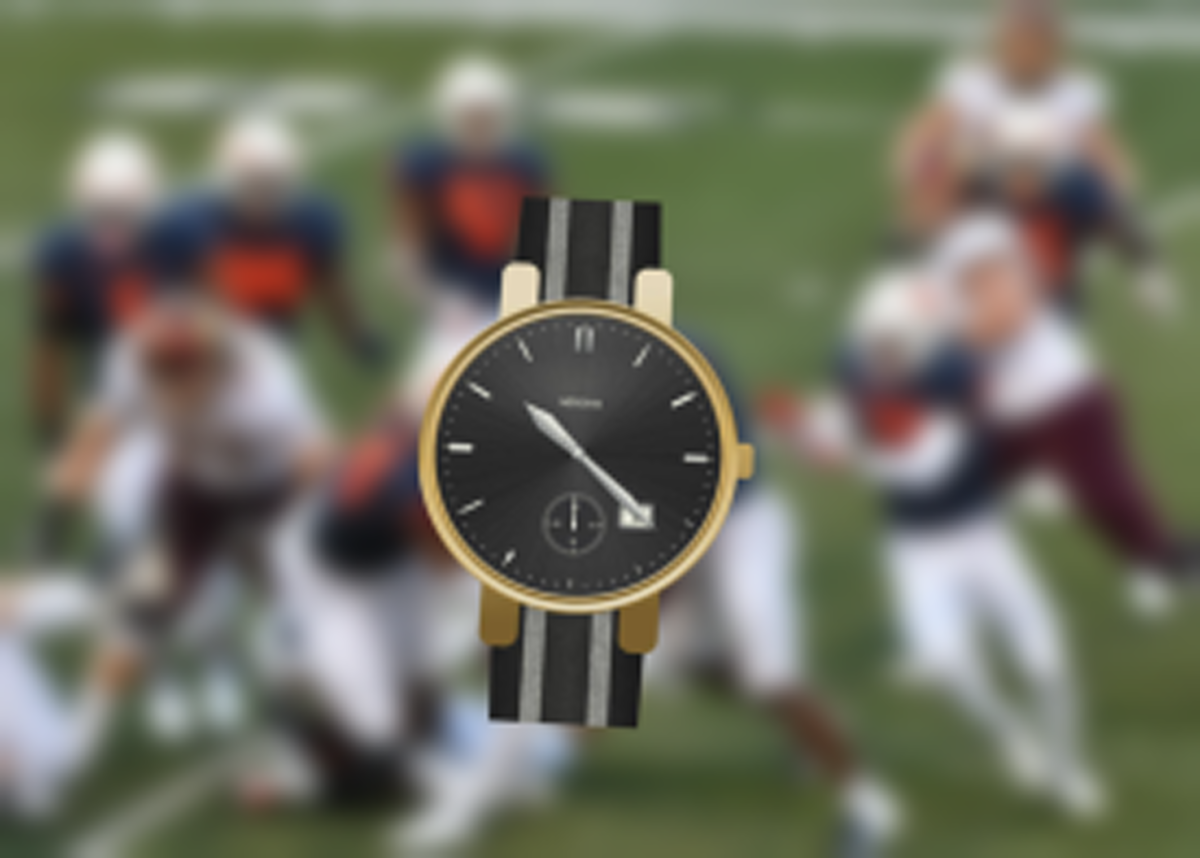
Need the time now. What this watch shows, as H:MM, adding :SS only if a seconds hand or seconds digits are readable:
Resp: 10:22
